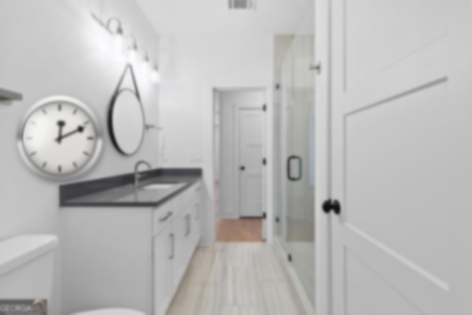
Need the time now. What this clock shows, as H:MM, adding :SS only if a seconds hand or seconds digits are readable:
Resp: 12:11
